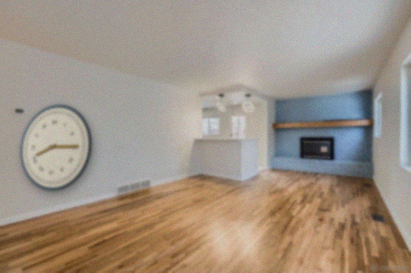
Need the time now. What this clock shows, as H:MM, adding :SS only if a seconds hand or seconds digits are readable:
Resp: 8:15
